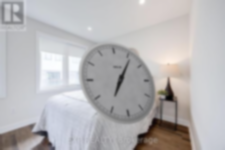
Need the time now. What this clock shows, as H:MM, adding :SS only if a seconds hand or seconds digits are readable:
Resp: 7:06
